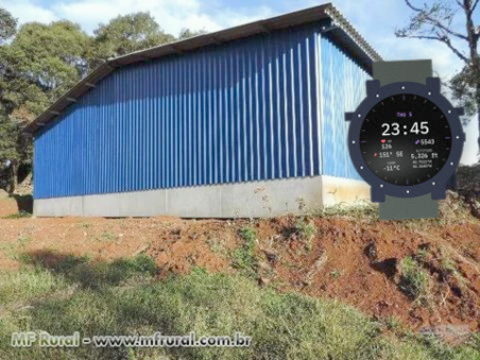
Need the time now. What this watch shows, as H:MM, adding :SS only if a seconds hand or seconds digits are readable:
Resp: 23:45
